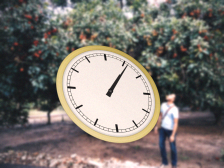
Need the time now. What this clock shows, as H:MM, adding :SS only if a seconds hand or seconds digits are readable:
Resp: 1:06
